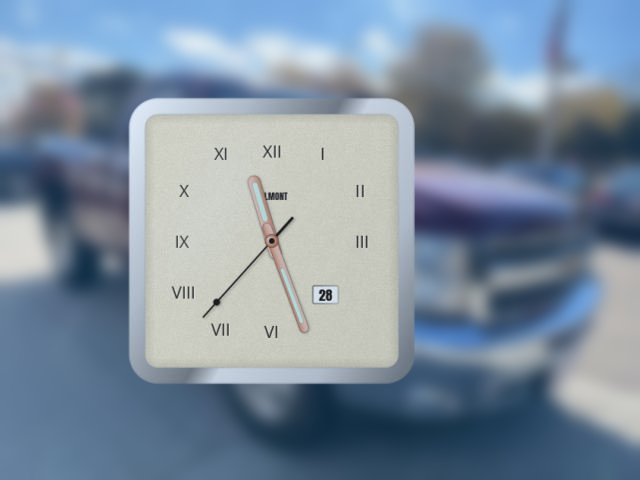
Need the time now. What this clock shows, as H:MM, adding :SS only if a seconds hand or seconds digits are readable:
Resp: 11:26:37
